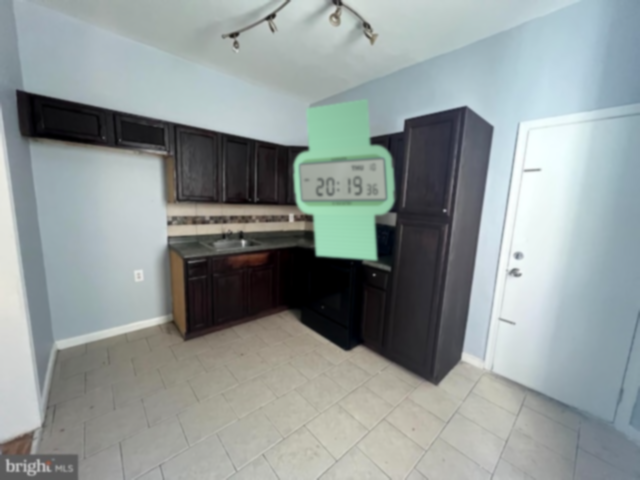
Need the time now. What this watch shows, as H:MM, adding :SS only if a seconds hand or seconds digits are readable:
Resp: 20:19
